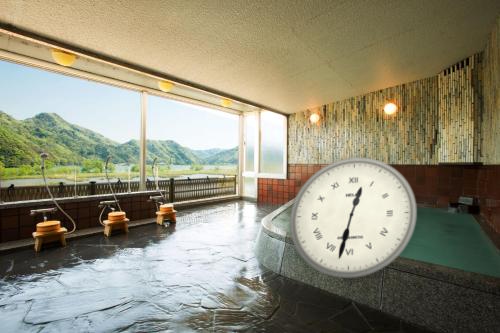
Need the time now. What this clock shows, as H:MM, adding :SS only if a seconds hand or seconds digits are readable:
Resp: 12:32
